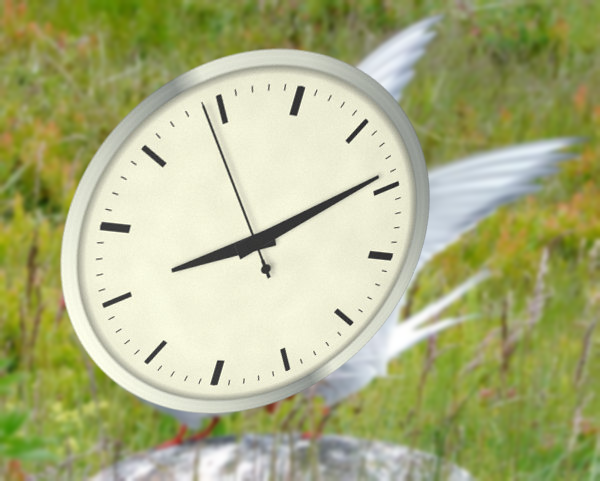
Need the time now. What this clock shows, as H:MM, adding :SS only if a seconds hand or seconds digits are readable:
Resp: 8:08:54
